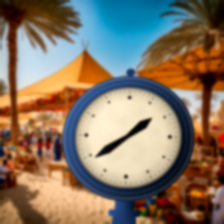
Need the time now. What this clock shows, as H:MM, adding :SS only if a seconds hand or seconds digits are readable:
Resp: 1:39
